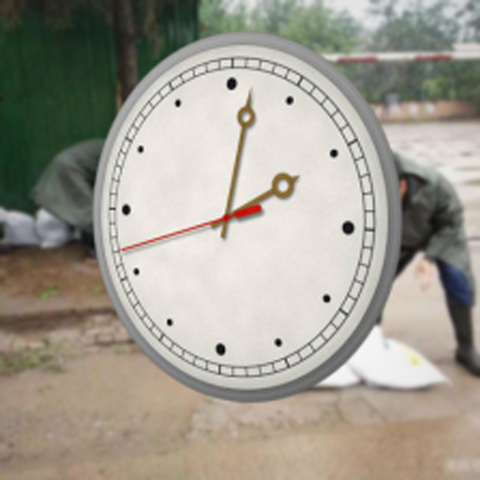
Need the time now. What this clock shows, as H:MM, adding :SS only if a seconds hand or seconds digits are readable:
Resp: 2:01:42
